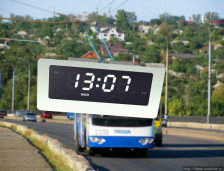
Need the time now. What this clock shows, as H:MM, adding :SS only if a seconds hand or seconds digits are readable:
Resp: 13:07
